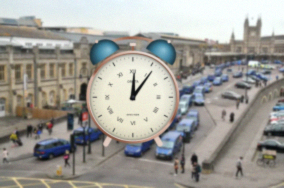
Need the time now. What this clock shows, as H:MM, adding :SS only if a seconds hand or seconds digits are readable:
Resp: 12:06
